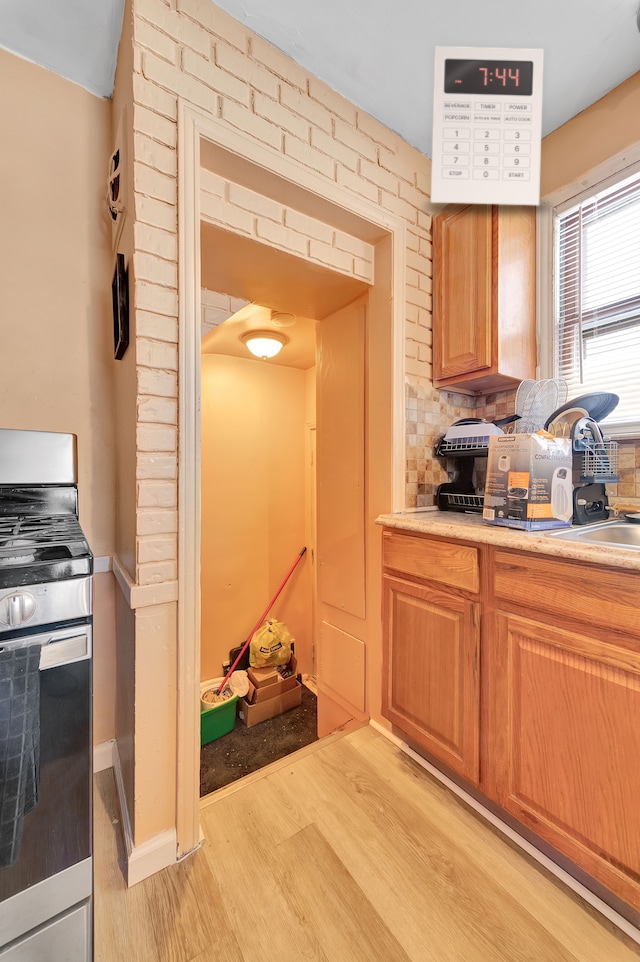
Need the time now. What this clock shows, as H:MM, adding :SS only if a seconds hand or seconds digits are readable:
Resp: 7:44
